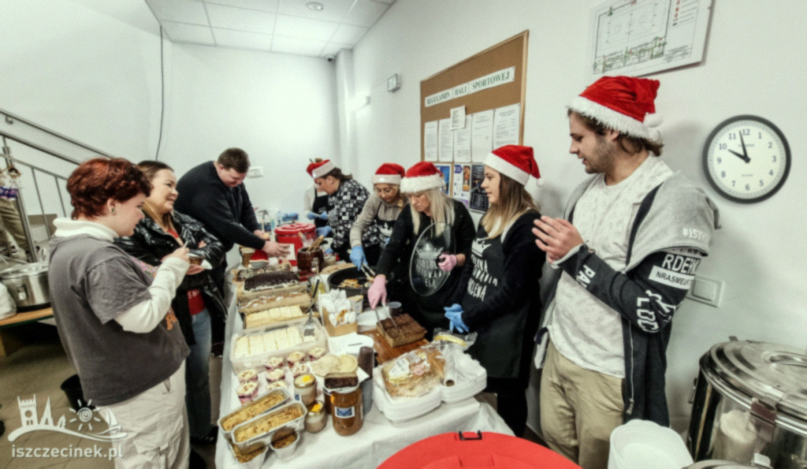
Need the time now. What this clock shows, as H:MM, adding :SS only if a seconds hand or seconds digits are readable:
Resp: 9:58
